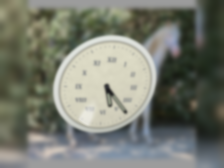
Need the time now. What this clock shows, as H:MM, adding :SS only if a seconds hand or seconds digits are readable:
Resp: 5:23
